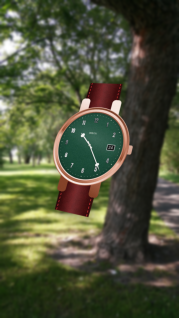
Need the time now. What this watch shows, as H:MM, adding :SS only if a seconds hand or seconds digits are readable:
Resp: 10:24
